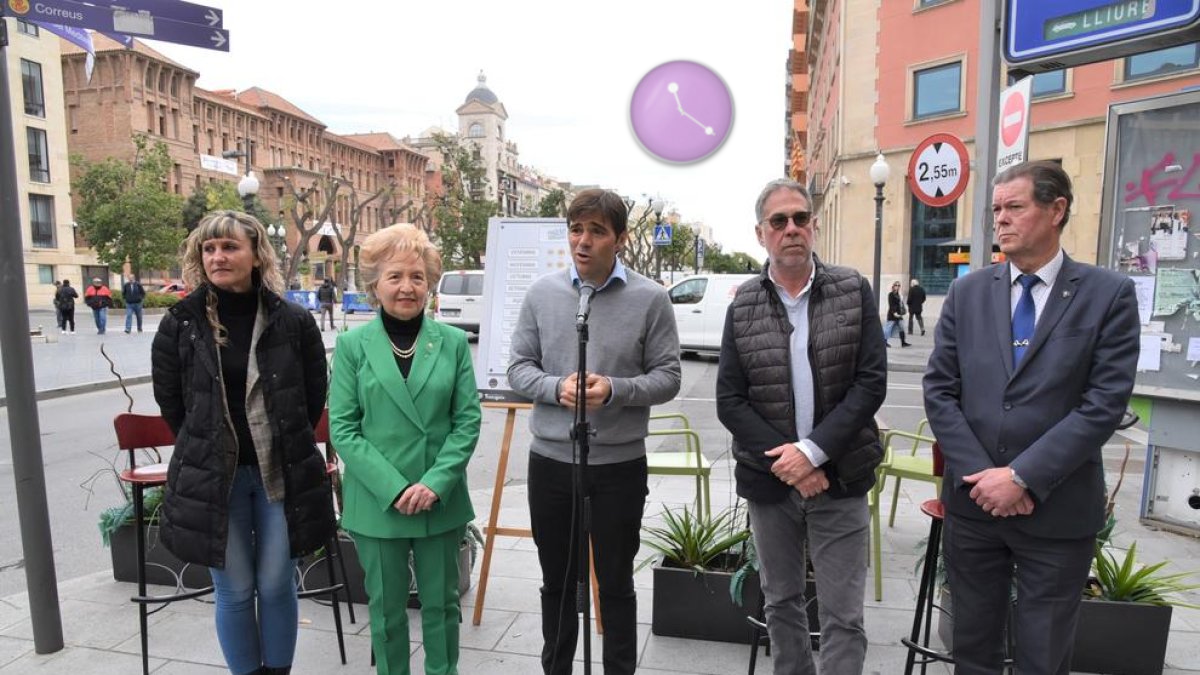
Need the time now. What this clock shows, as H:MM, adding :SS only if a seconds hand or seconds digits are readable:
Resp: 11:21
